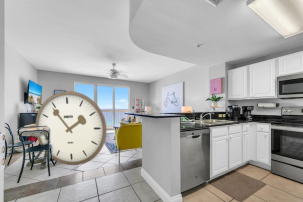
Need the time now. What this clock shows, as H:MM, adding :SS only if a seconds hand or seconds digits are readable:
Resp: 1:54
